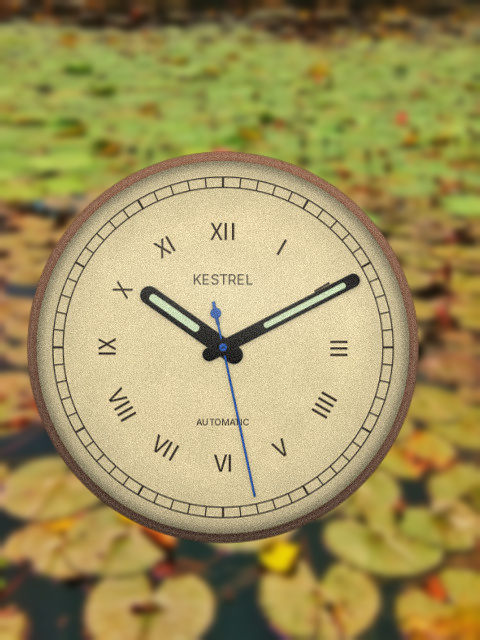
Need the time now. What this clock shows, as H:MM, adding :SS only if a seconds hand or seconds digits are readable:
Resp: 10:10:28
